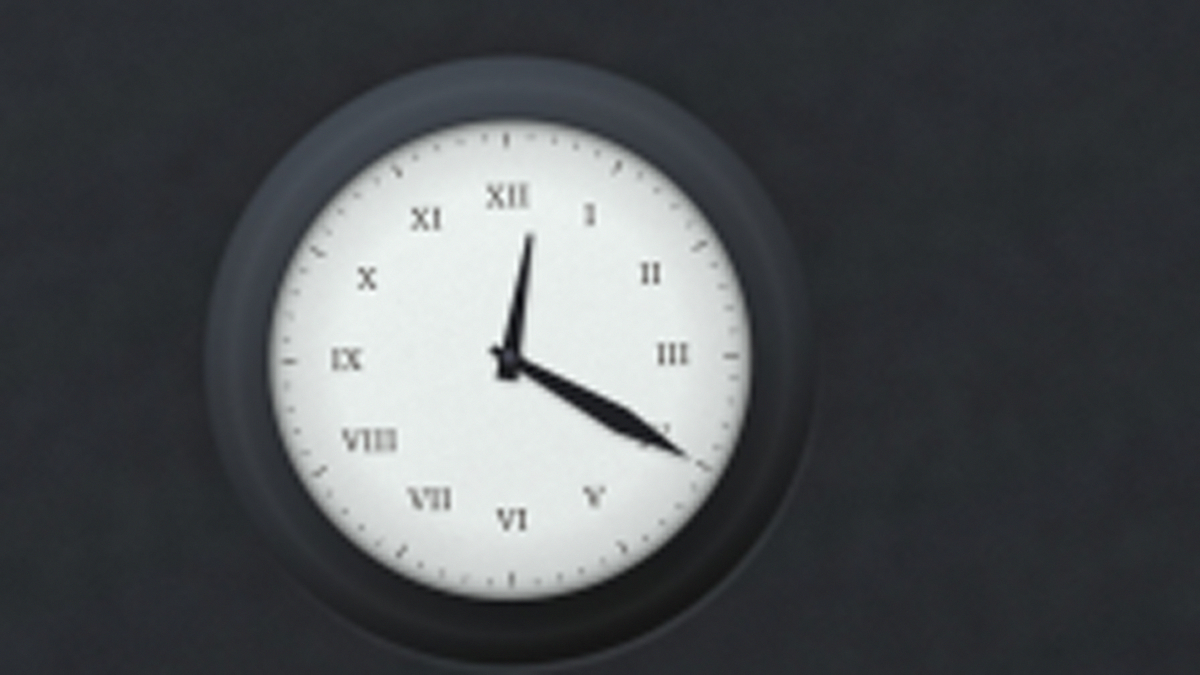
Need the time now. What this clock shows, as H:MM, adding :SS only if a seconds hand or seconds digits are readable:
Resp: 12:20
